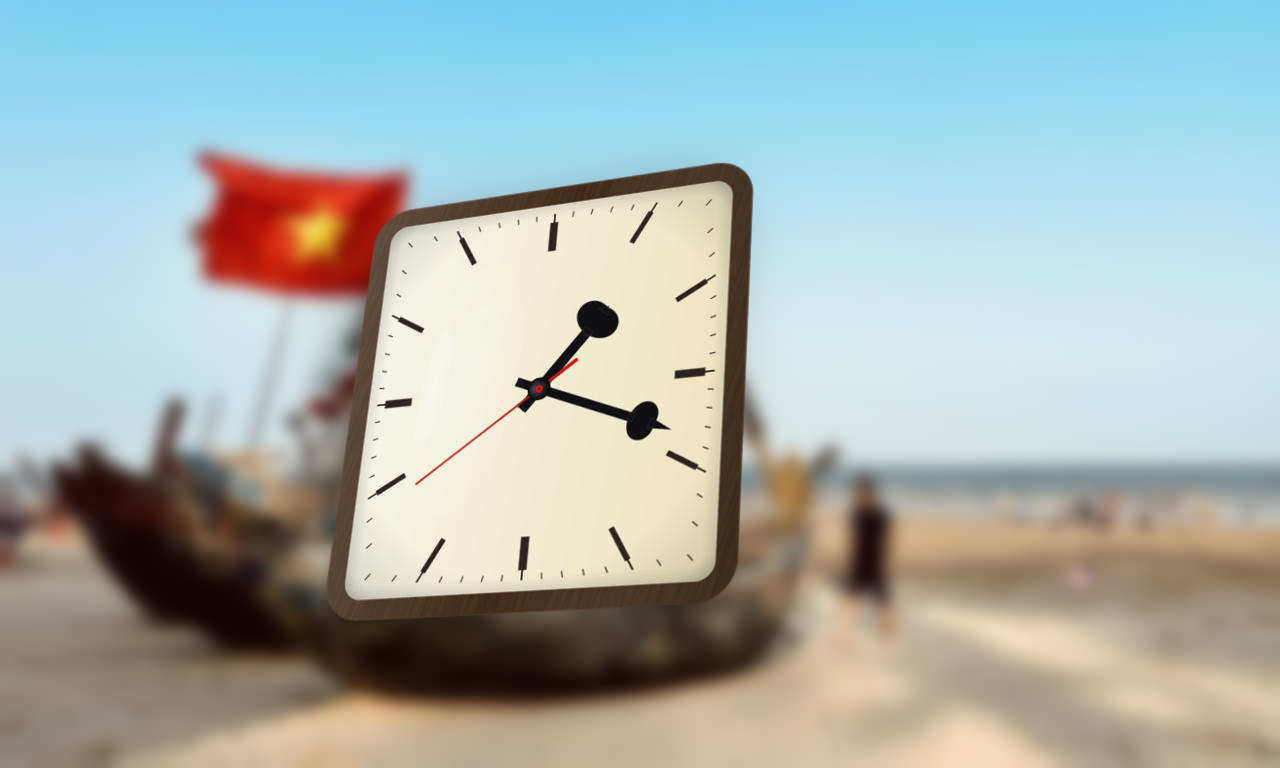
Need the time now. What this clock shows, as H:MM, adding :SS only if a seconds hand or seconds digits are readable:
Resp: 1:18:39
